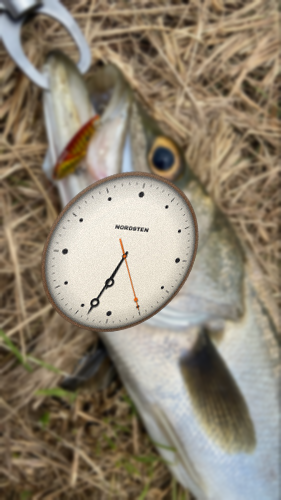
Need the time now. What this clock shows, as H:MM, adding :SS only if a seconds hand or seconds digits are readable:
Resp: 6:33:25
